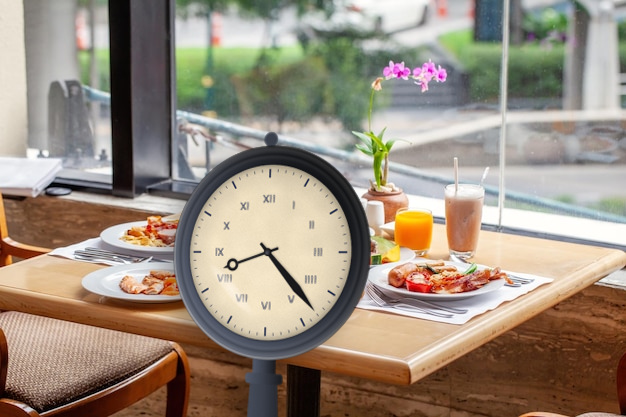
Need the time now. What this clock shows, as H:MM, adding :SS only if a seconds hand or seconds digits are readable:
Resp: 8:23
